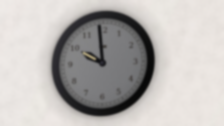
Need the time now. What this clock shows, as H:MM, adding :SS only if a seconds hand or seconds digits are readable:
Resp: 9:59
